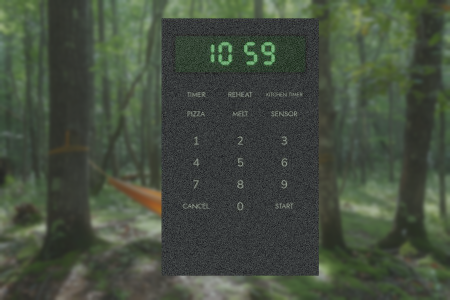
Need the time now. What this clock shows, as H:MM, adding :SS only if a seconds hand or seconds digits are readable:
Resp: 10:59
